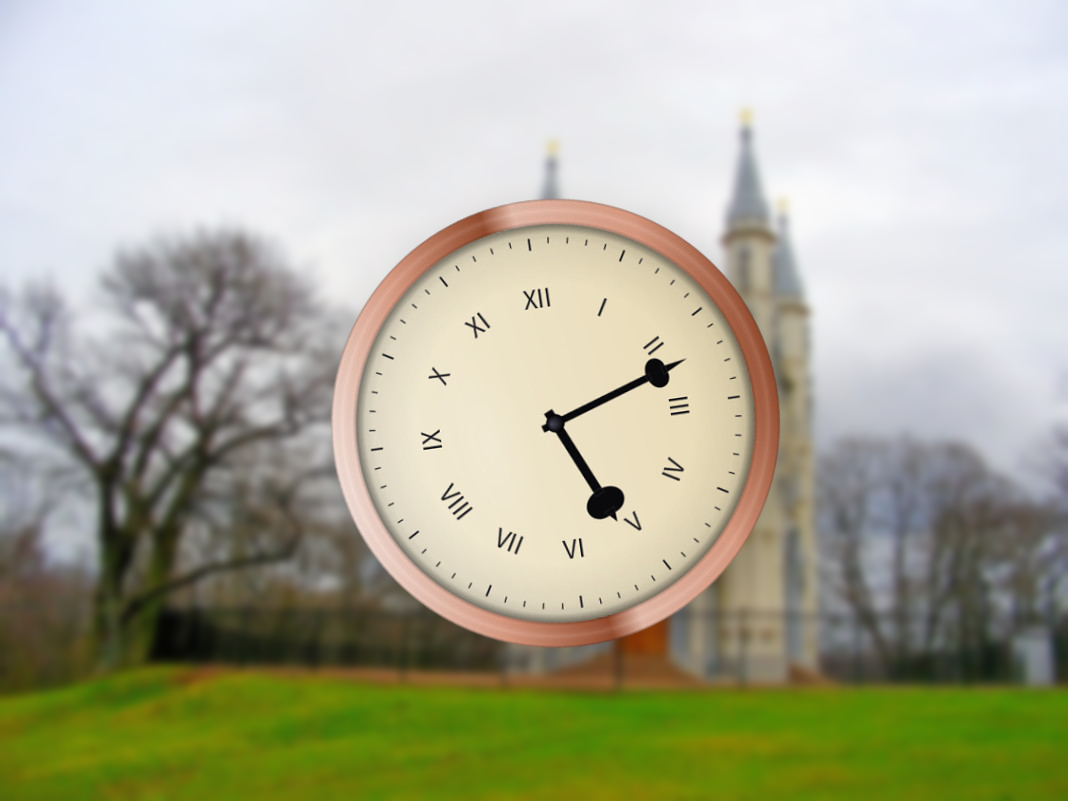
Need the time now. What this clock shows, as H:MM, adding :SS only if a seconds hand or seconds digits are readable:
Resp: 5:12
